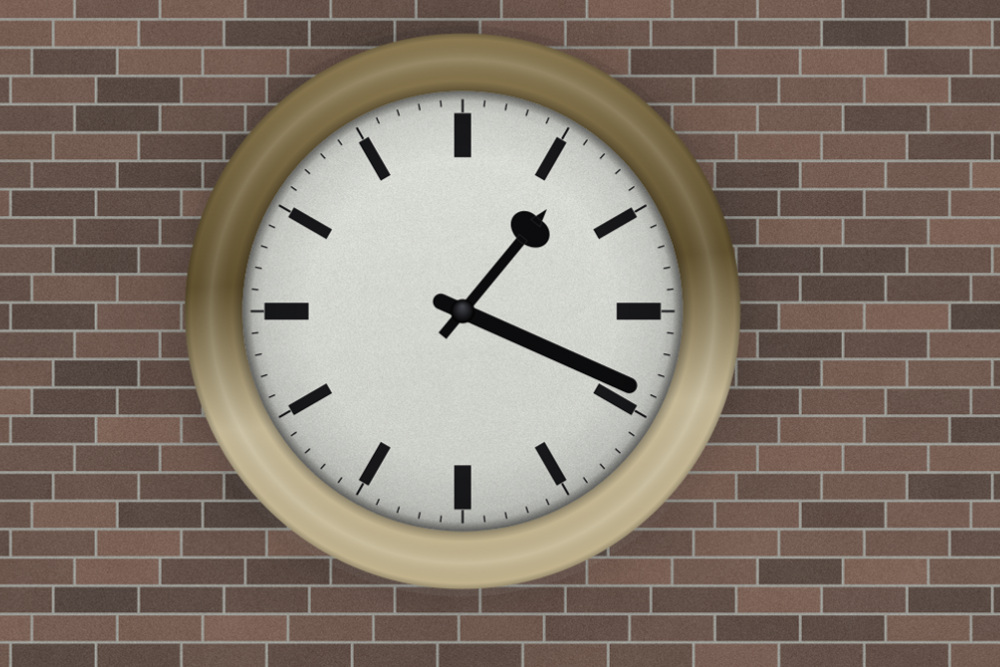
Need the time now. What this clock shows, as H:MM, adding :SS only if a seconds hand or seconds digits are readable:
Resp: 1:19
